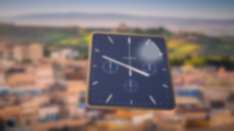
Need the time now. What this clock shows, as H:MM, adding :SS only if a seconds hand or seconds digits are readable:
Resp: 3:49
